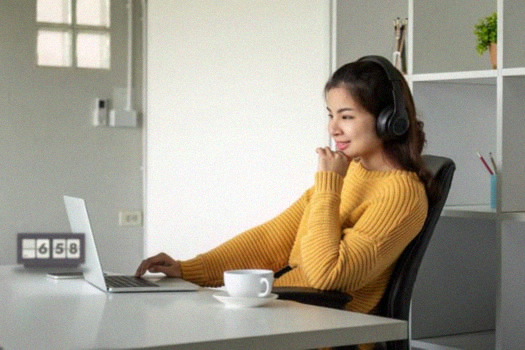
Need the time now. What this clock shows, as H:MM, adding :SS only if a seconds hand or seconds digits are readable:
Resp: 6:58
